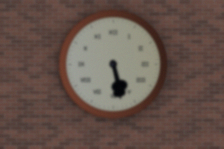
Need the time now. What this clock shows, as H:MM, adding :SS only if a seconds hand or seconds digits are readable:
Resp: 5:28
